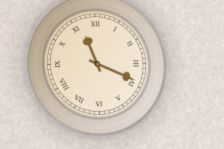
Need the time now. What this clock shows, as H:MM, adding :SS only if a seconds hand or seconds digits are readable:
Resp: 11:19
